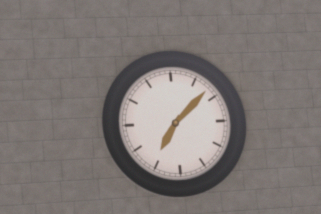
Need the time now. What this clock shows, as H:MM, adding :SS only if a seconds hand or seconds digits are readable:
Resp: 7:08
